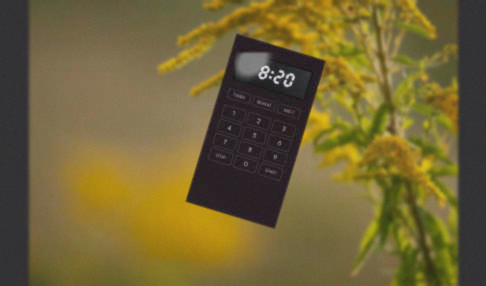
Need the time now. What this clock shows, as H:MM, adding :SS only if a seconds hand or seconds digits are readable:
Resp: 8:20
